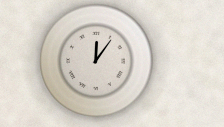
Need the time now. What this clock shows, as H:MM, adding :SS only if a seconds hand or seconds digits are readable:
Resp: 12:06
